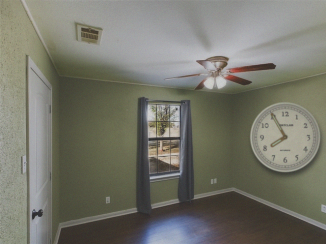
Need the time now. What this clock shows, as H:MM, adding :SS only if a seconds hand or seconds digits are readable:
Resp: 7:55
